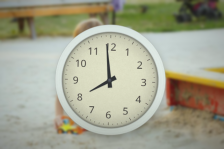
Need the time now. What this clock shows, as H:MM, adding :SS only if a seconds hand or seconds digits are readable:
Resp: 7:59
